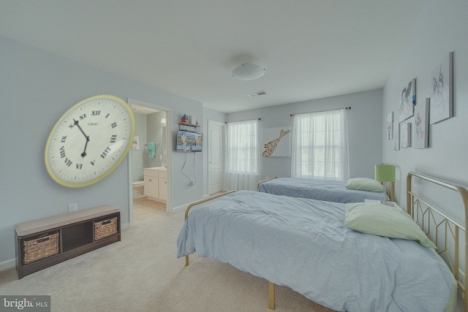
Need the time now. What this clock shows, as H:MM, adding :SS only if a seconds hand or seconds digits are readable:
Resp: 5:52
